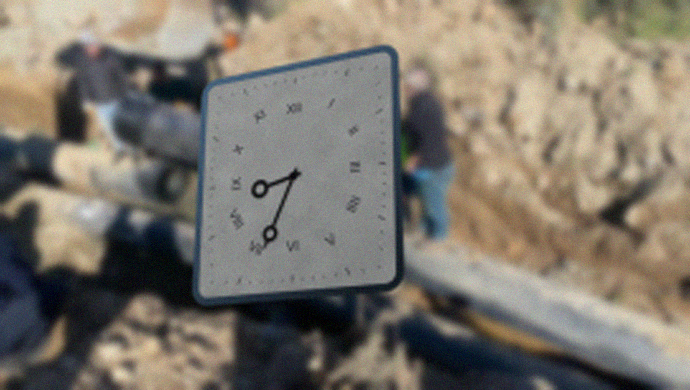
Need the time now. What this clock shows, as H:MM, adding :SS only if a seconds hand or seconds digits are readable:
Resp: 8:34
